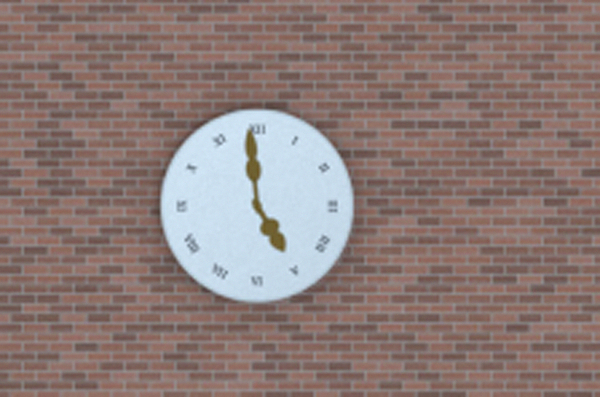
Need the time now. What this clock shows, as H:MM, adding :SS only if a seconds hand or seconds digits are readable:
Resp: 4:59
